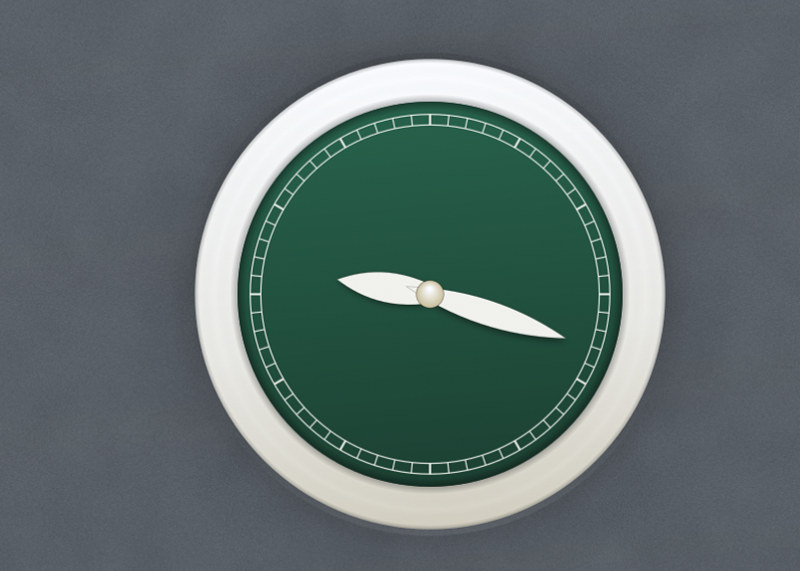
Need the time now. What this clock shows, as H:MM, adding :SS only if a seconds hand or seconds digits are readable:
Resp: 9:18
